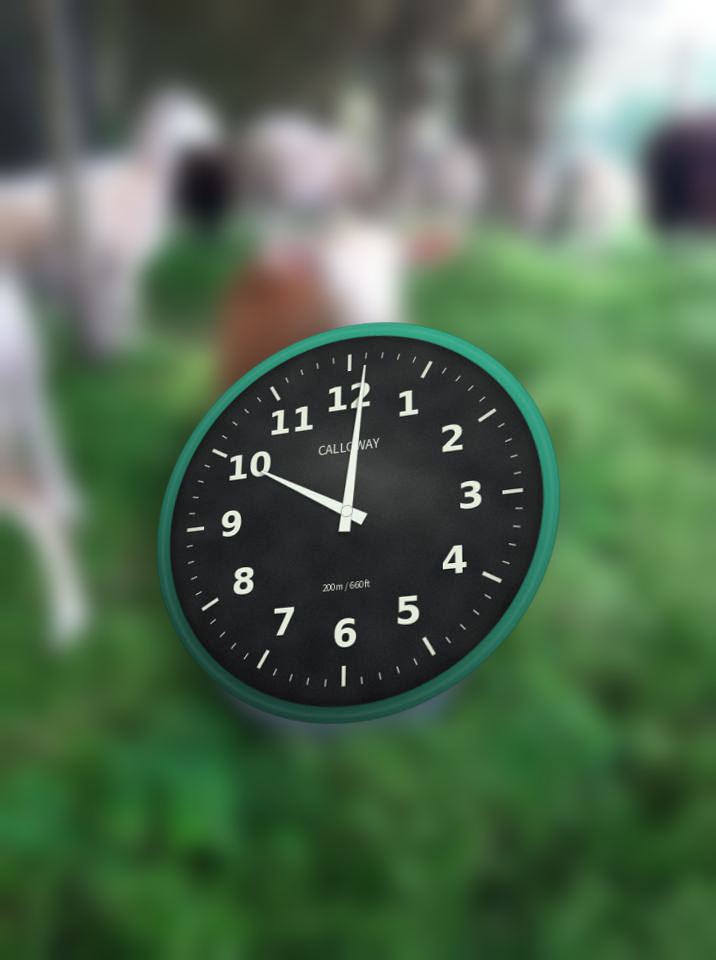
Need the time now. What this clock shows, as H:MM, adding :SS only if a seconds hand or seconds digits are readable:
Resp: 10:01
